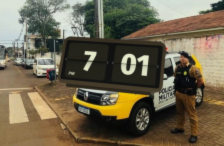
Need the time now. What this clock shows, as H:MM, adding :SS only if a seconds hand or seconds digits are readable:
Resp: 7:01
